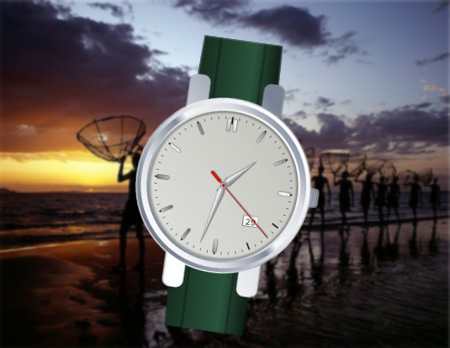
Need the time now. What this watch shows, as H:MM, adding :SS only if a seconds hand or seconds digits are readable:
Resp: 1:32:22
